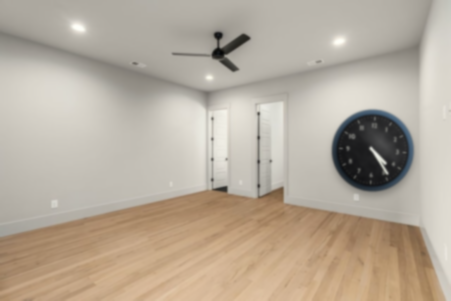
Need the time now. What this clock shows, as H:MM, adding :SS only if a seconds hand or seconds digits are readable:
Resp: 4:24
